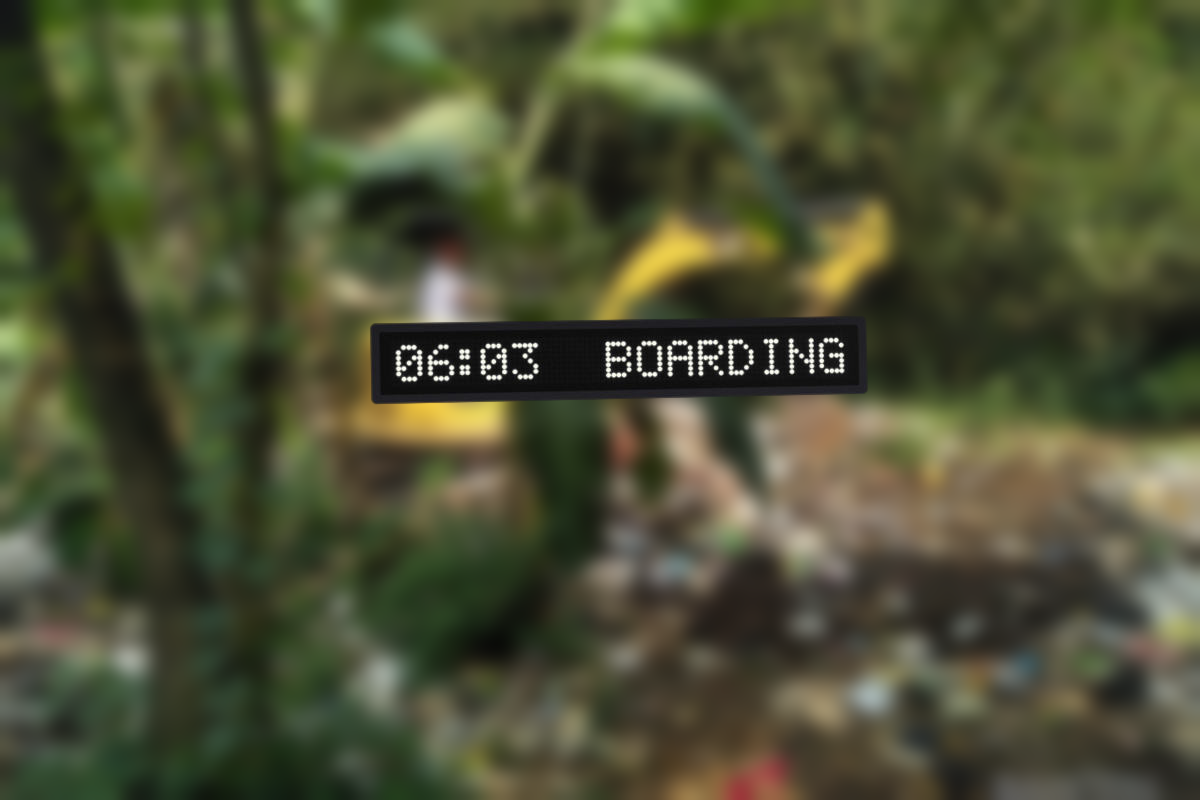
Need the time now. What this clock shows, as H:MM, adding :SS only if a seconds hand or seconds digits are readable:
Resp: 6:03
